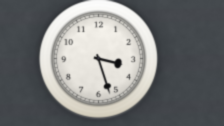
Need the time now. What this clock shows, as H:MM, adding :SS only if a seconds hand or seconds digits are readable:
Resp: 3:27
